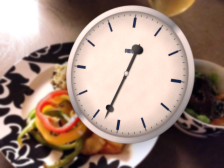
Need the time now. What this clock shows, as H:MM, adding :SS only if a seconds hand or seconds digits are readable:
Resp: 12:33
